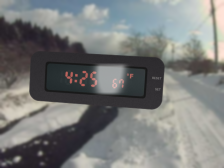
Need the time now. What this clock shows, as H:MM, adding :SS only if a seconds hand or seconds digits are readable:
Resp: 4:25
